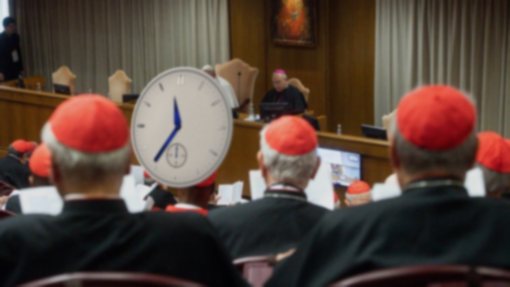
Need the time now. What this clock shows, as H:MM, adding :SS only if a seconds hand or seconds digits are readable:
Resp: 11:36
